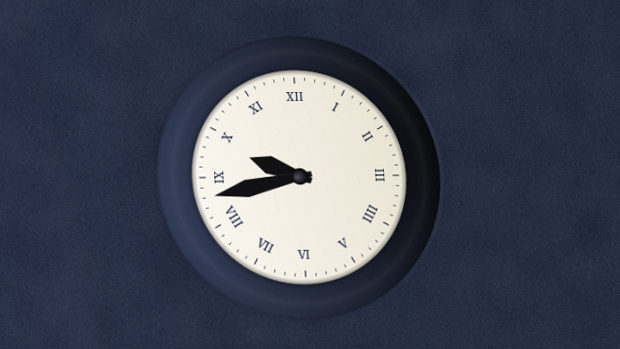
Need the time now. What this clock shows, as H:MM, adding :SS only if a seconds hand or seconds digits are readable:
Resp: 9:43
